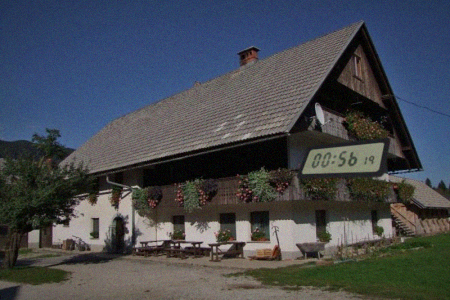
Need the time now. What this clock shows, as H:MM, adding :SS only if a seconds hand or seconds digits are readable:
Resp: 0:56:19
